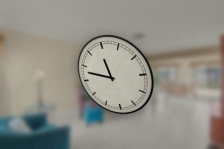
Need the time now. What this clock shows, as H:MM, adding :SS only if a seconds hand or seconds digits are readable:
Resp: 11:48
